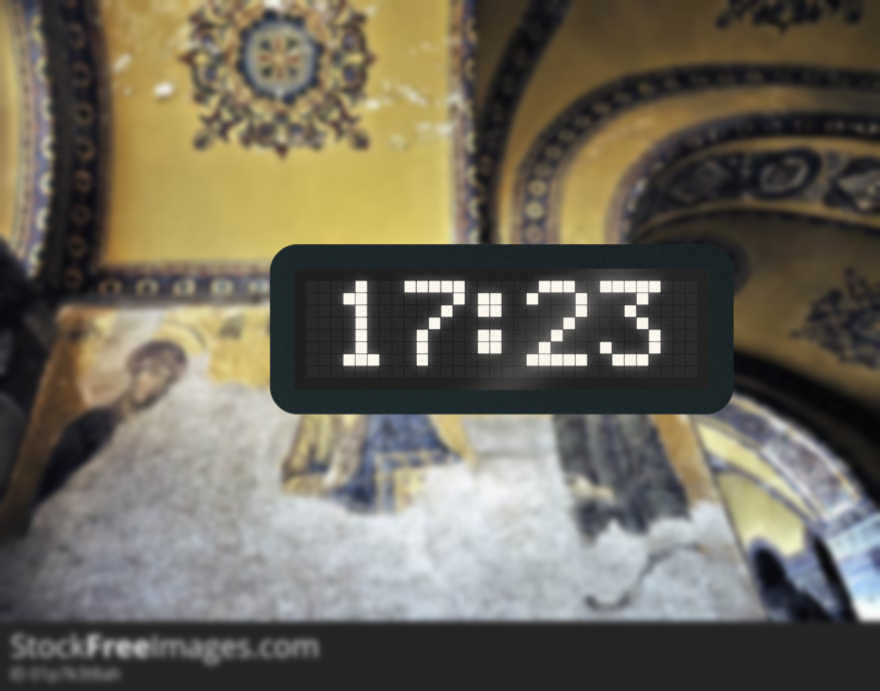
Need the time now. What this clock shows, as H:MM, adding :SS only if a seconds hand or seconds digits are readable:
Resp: 17:23
